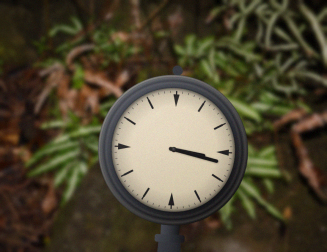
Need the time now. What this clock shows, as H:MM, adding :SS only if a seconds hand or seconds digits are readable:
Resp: 3:17
